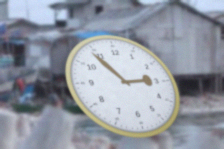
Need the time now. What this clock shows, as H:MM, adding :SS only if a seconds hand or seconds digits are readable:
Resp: 2:54
